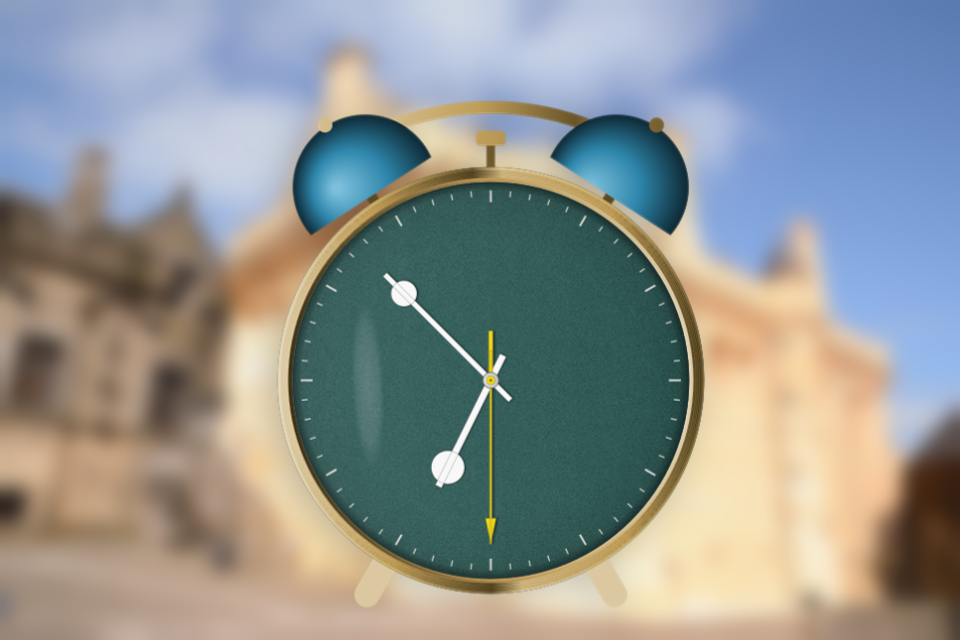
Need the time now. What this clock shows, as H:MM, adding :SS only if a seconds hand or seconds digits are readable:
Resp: 6:52:30
